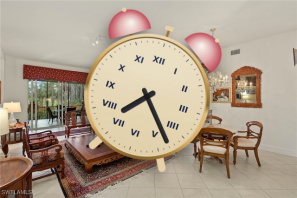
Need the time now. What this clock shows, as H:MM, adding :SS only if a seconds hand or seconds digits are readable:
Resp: 7:23
